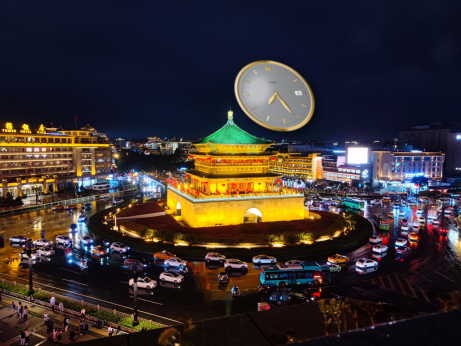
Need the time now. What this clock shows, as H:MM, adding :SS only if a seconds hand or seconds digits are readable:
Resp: 7:26
